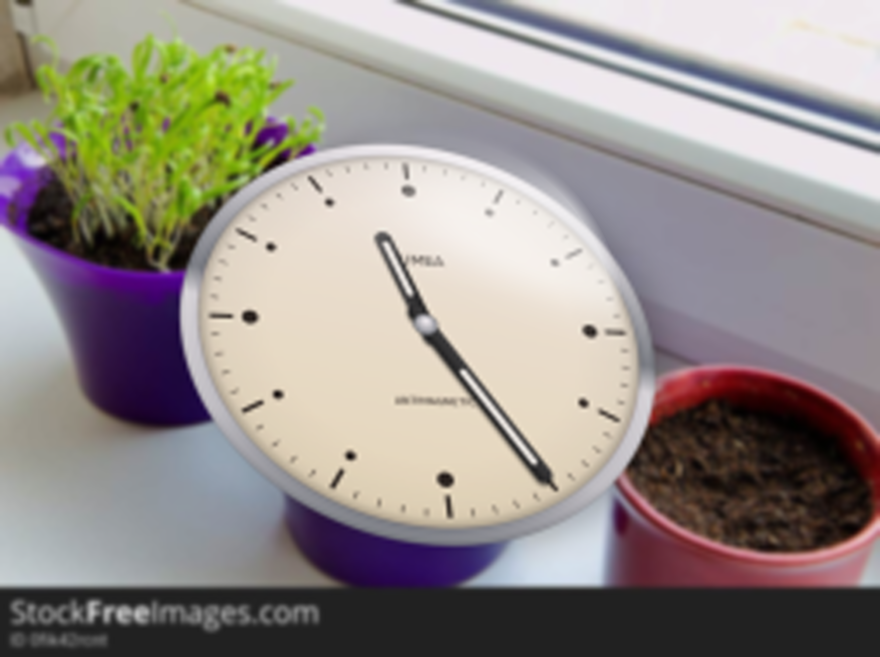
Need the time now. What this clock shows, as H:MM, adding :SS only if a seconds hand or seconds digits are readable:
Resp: 11:25
